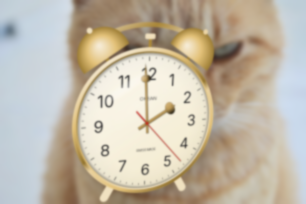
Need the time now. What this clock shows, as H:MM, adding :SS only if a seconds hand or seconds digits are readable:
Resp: 1:59:23
